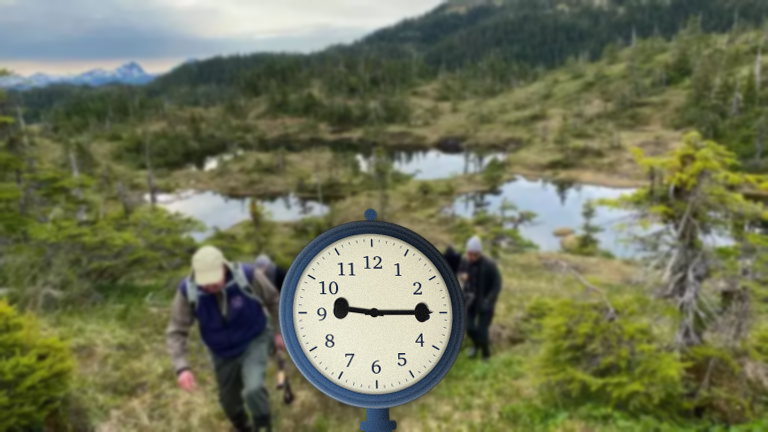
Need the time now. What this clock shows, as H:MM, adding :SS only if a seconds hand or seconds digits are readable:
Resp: 9:15
